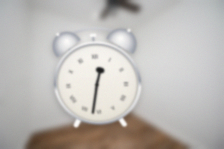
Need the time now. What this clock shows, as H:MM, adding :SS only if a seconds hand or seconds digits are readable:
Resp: 12:32
